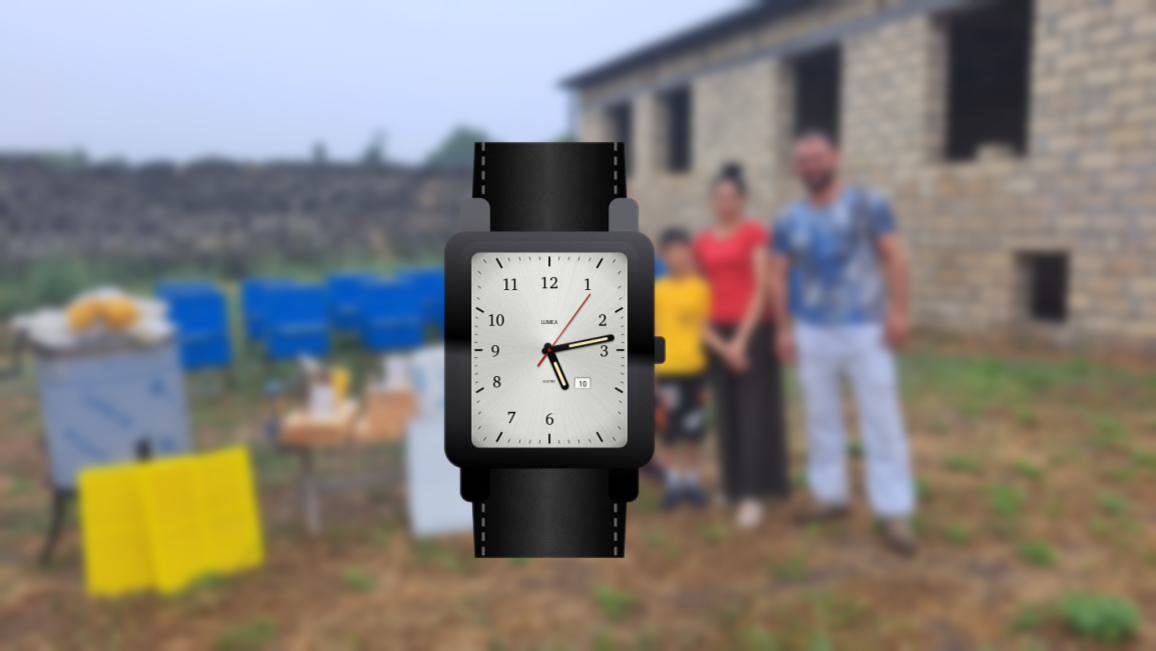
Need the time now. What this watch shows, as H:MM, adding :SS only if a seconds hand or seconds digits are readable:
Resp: 5:13:06
